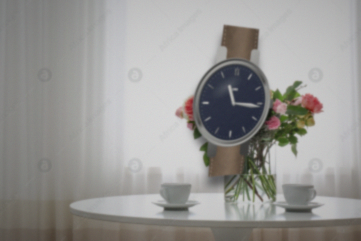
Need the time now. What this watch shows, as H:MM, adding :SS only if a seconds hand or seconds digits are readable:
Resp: 11:16
